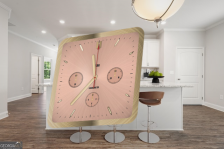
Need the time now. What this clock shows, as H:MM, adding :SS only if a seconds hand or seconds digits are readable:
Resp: 11:37
